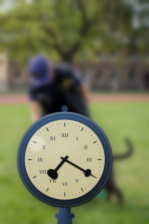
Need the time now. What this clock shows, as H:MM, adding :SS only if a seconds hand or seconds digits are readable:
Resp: 7:20
